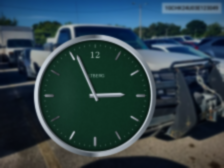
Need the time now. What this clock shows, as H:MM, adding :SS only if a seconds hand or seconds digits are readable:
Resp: 2:56
